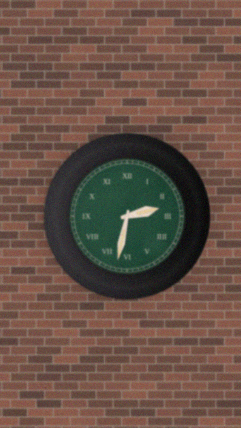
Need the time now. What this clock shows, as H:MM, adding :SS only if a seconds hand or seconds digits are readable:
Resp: 2:32
